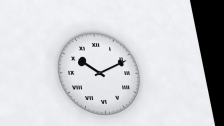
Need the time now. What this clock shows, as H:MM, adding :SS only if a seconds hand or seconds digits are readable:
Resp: 10:11
